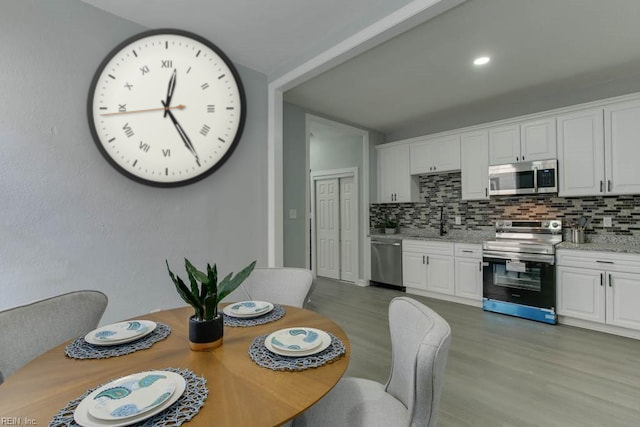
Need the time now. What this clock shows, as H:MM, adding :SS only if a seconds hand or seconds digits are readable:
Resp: 12:24:44
